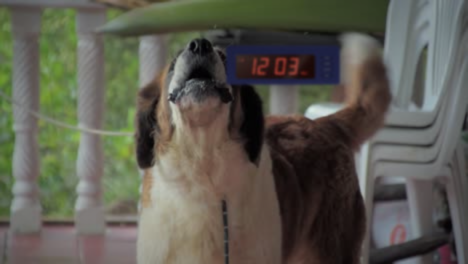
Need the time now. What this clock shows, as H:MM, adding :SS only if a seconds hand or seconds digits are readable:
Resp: 12:03
